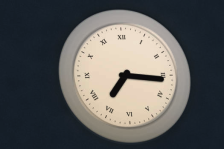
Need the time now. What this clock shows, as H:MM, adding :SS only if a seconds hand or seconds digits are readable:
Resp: 7:16
